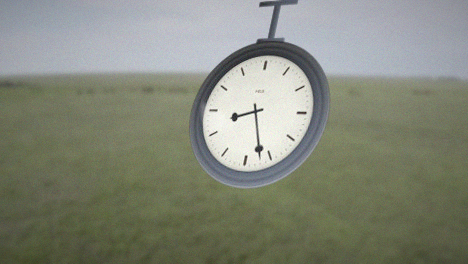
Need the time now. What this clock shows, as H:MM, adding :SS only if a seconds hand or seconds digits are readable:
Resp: 8:27
